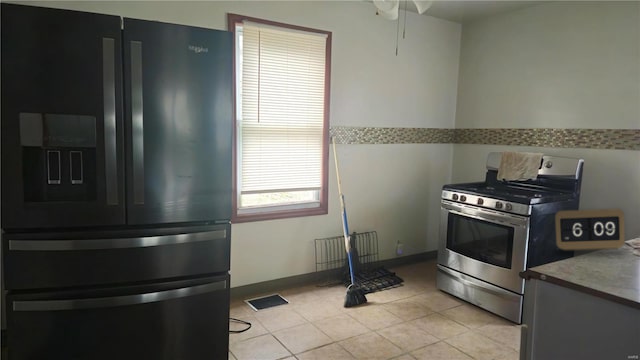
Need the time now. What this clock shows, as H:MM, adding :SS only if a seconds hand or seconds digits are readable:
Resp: 6:09
